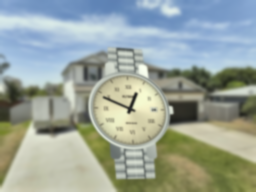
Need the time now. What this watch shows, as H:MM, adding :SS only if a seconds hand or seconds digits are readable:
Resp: 12:49
